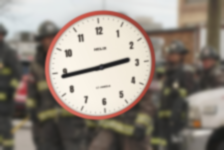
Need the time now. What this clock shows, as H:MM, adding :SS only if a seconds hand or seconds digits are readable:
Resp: 2:44
